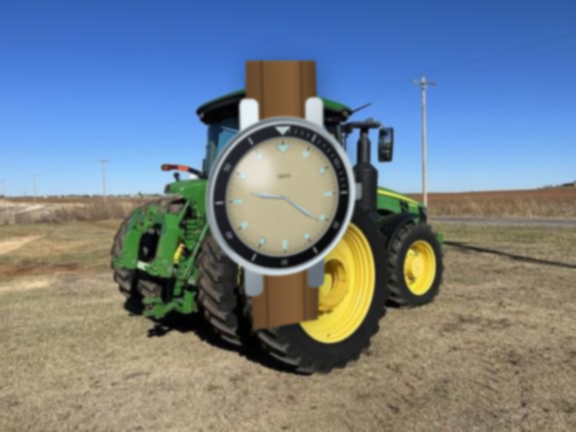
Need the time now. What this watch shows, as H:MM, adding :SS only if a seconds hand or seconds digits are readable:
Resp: 9:21
